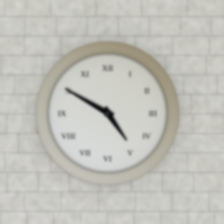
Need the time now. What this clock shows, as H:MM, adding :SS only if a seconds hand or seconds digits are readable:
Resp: 4:50
